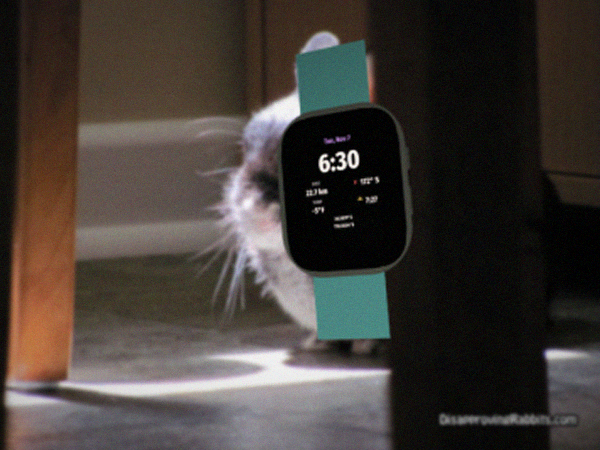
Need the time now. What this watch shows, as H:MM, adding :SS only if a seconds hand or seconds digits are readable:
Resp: 6:30
